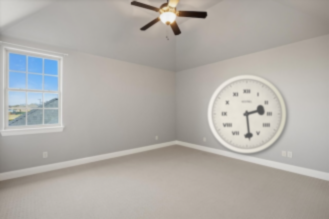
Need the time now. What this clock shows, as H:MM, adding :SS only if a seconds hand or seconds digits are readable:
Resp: 2:29
